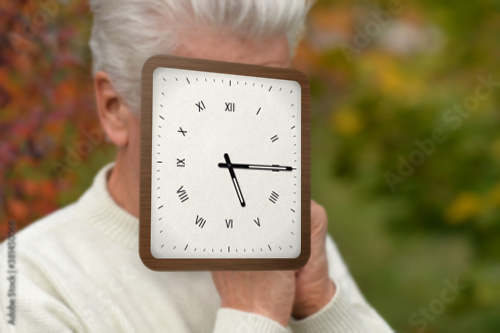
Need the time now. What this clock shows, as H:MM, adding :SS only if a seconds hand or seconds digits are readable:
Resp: 5:15
